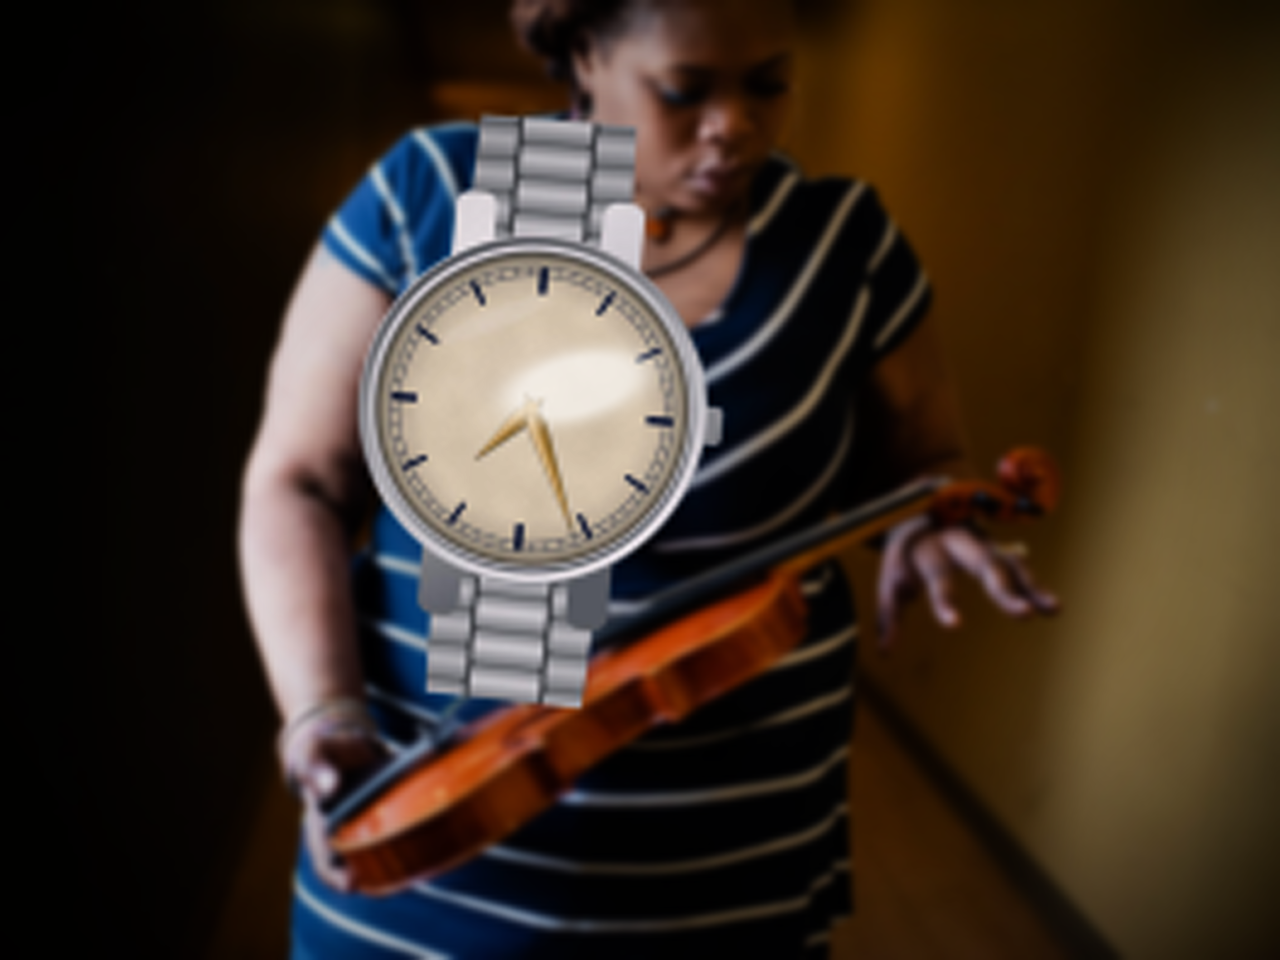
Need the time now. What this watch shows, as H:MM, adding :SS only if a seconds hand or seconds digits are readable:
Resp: 7:26
